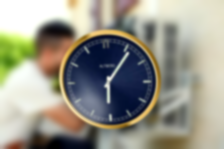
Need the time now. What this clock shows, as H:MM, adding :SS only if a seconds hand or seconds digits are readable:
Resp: 6:06
